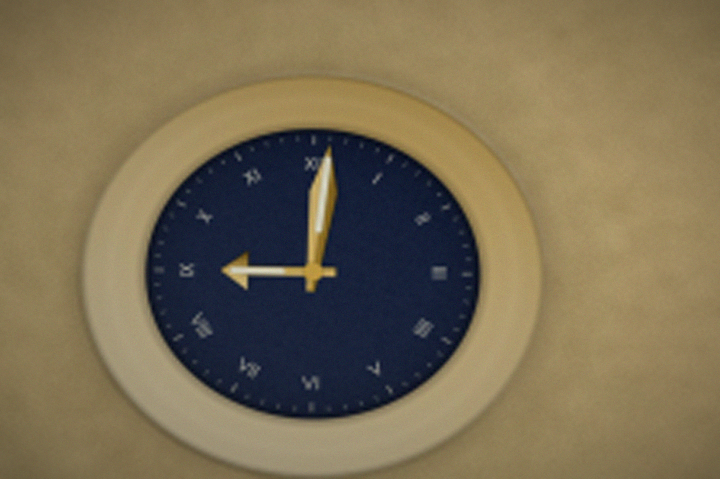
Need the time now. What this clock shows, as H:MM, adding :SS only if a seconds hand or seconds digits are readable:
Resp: 9:01
